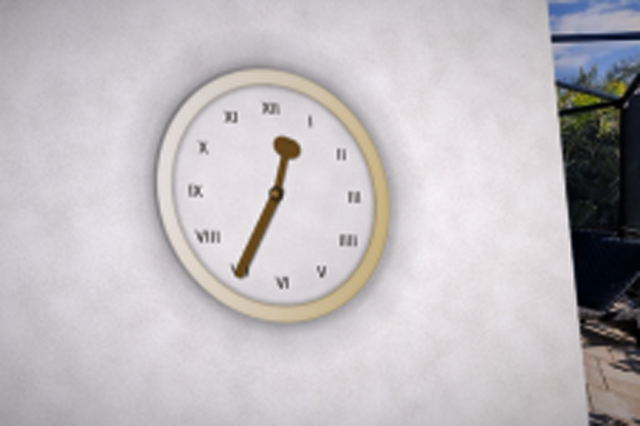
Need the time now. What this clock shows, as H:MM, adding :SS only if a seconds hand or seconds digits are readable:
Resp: 12:35
